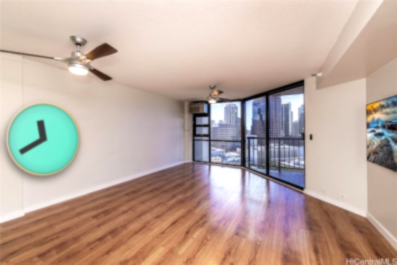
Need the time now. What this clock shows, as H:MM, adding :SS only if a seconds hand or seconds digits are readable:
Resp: 11:40
